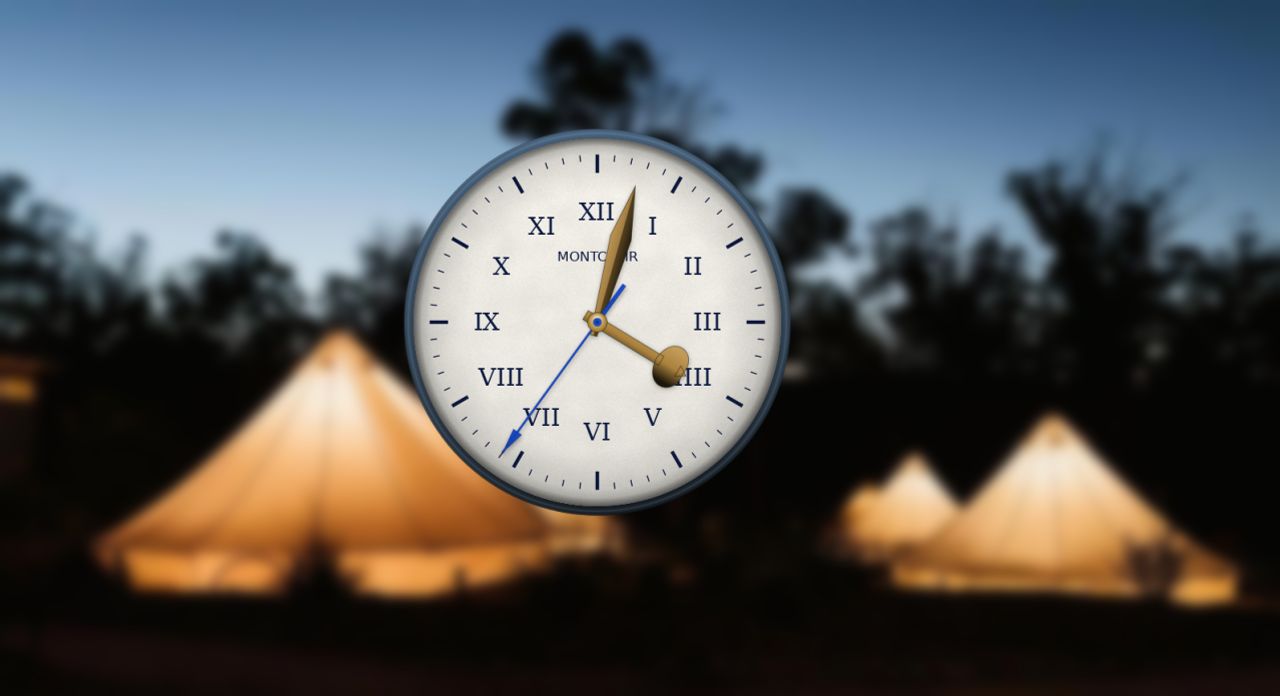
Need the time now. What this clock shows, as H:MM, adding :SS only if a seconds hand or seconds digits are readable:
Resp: 4:02:36
